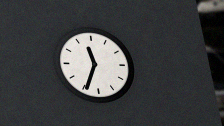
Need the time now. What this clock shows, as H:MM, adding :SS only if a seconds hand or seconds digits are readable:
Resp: 11:34
